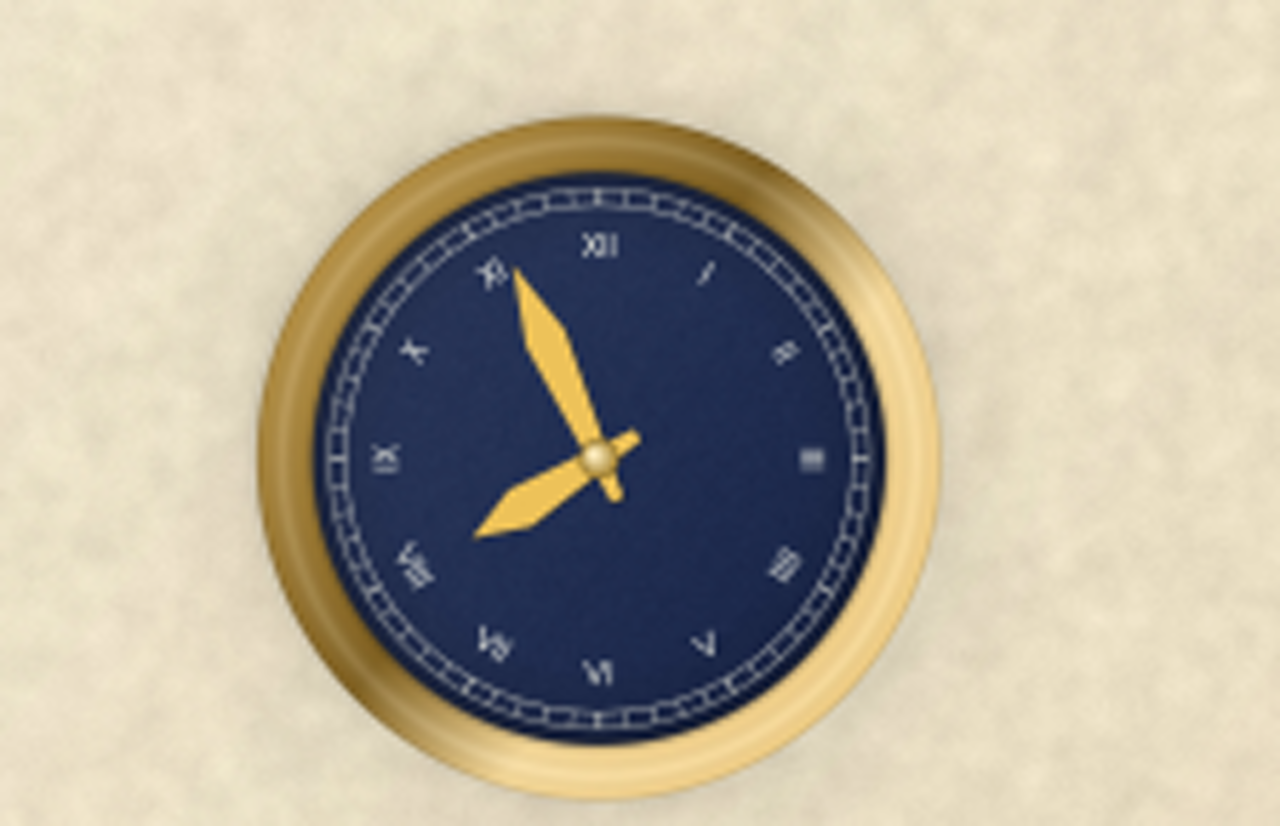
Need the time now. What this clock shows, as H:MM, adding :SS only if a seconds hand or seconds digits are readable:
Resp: 7:56
